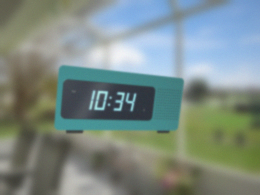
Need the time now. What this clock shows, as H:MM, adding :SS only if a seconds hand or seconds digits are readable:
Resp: 10:34
